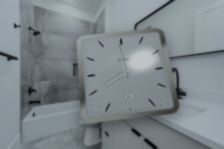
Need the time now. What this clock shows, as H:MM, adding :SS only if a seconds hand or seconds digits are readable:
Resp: 7:59
